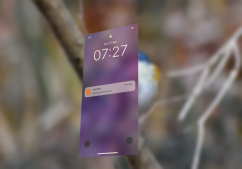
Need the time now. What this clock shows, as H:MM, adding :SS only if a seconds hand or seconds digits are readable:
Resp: 7:27
